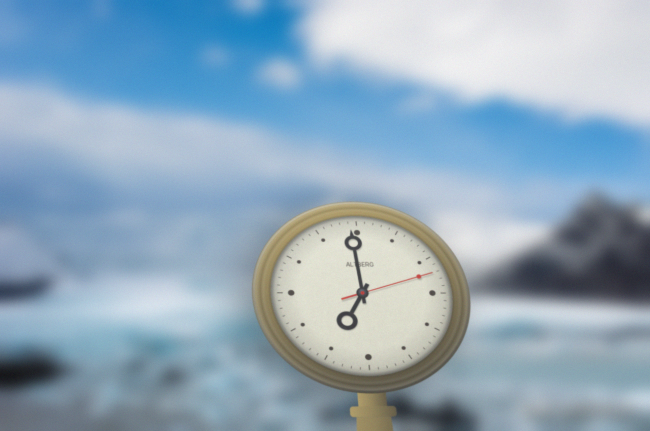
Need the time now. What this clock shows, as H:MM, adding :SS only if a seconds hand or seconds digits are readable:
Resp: 6:59:12
